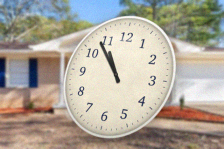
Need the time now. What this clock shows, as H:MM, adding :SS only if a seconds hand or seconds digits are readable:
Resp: 10:53
